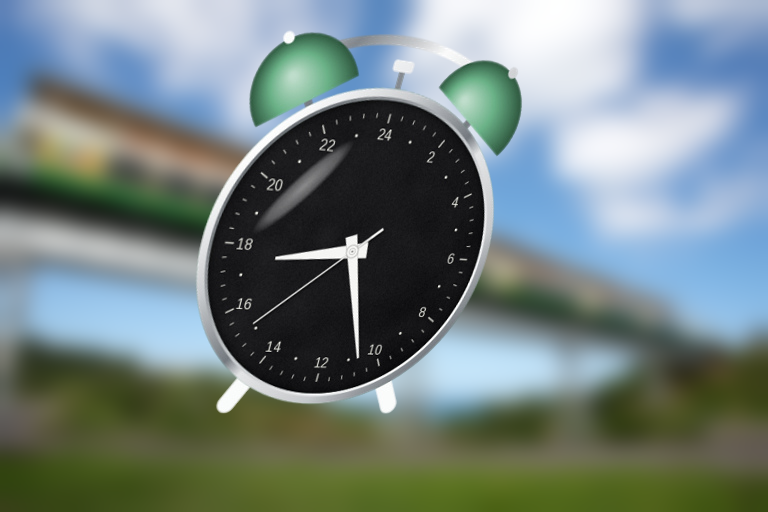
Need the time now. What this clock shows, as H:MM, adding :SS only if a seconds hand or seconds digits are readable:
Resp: 17:26:38
